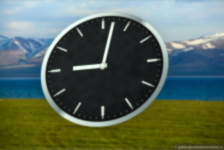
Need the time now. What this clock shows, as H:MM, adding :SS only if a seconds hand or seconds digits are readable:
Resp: 9:02
